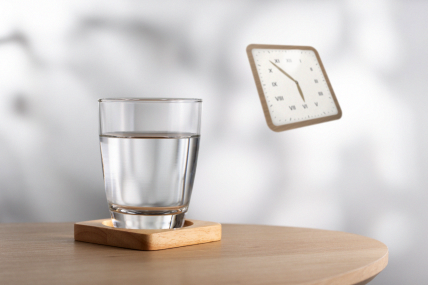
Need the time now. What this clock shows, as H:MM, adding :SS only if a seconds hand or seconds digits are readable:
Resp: 5:53
